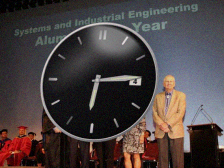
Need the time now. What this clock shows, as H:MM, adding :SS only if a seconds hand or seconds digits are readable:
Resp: 6:14
